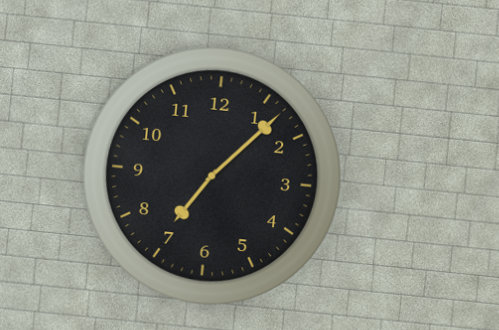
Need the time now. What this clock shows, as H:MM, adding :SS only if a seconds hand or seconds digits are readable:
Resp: 7:07
